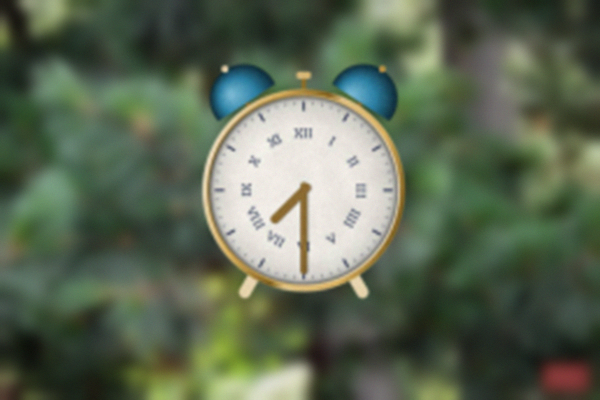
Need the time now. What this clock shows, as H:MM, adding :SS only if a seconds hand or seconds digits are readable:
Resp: 7:30
